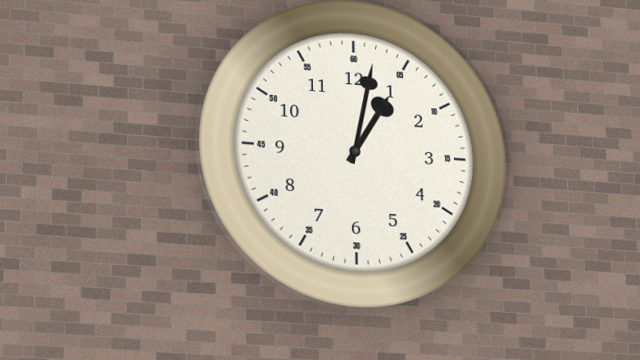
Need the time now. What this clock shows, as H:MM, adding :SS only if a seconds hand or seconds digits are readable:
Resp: 1:02
